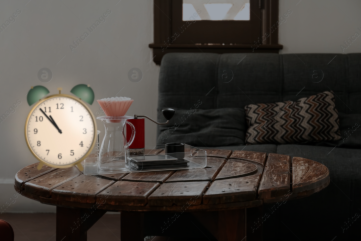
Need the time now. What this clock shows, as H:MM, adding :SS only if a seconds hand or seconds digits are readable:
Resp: 10:53
